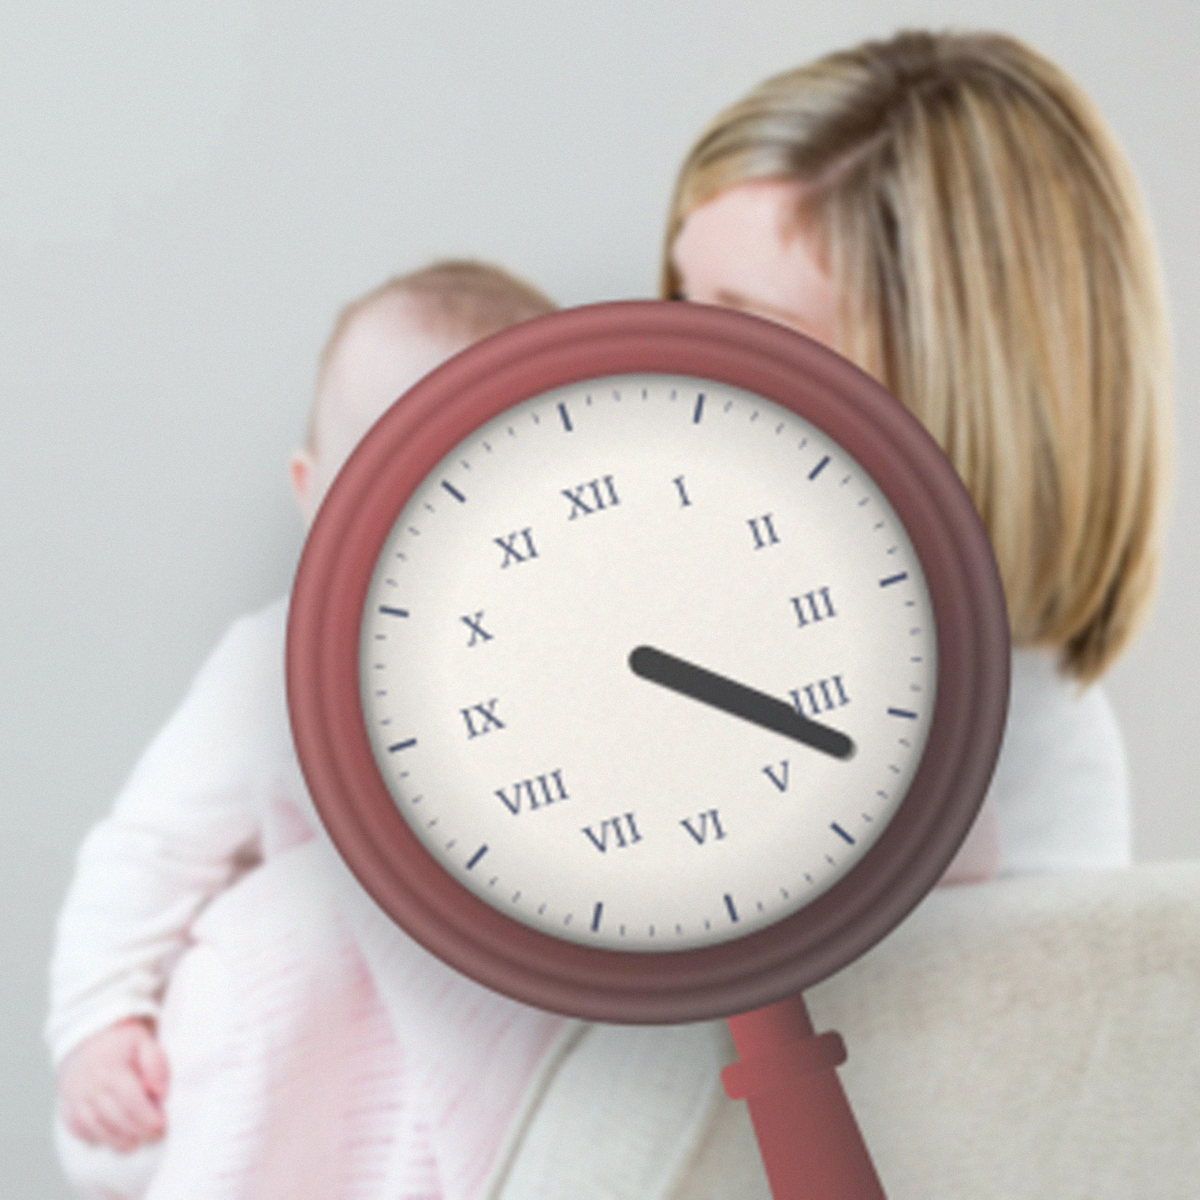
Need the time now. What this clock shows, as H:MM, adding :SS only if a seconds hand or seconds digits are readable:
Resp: 4:22
